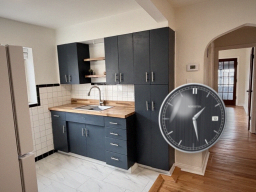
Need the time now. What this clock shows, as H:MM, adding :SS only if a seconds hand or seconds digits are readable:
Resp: 1:28
